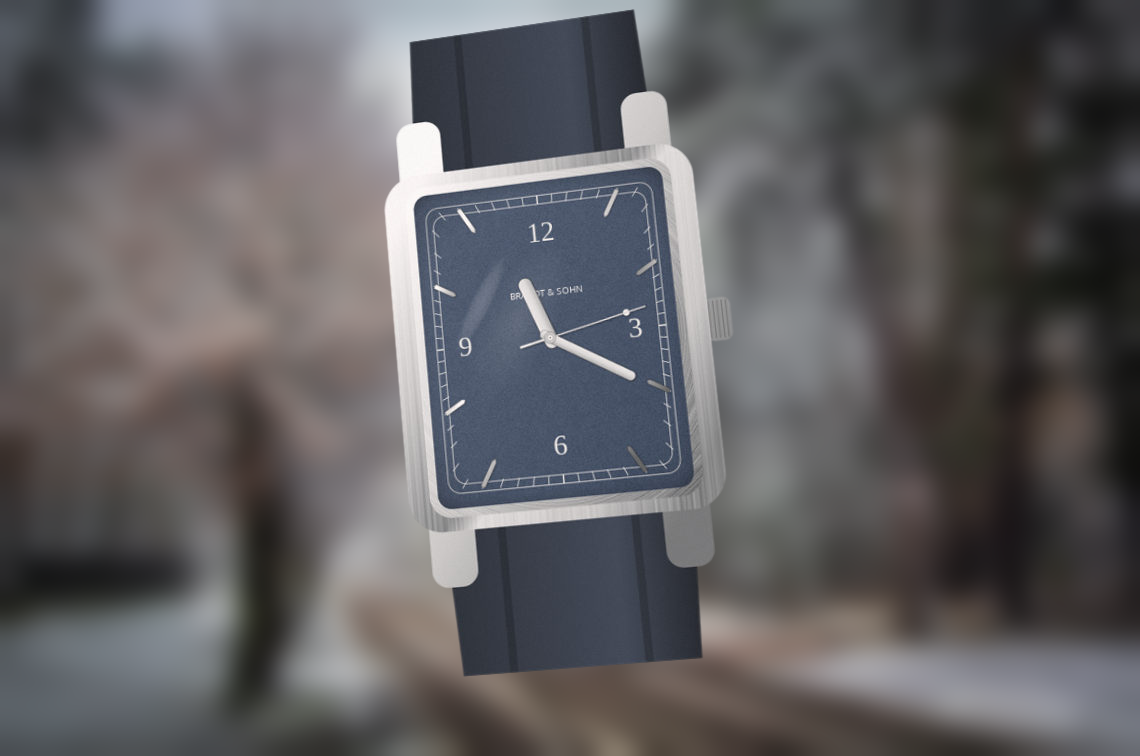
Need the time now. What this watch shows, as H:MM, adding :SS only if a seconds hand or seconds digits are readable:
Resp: 11:20:13
